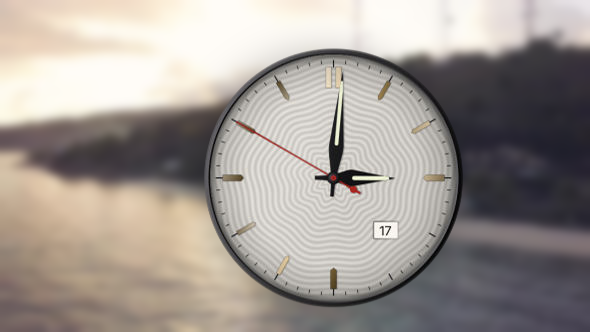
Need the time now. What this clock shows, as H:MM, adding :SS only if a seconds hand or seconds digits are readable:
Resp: 3:00:50
